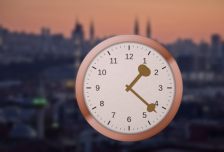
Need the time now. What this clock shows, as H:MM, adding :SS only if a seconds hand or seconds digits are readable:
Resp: 1:22
